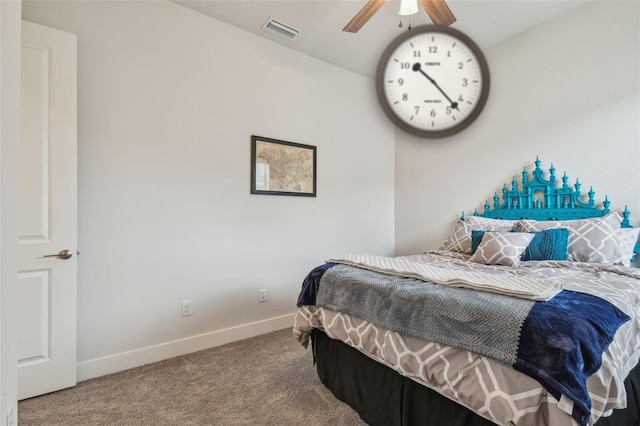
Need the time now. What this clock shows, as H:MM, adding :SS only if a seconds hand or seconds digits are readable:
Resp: 10:23
